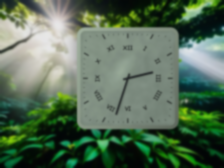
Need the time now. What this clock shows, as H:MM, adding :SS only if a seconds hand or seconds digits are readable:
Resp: 2:33
